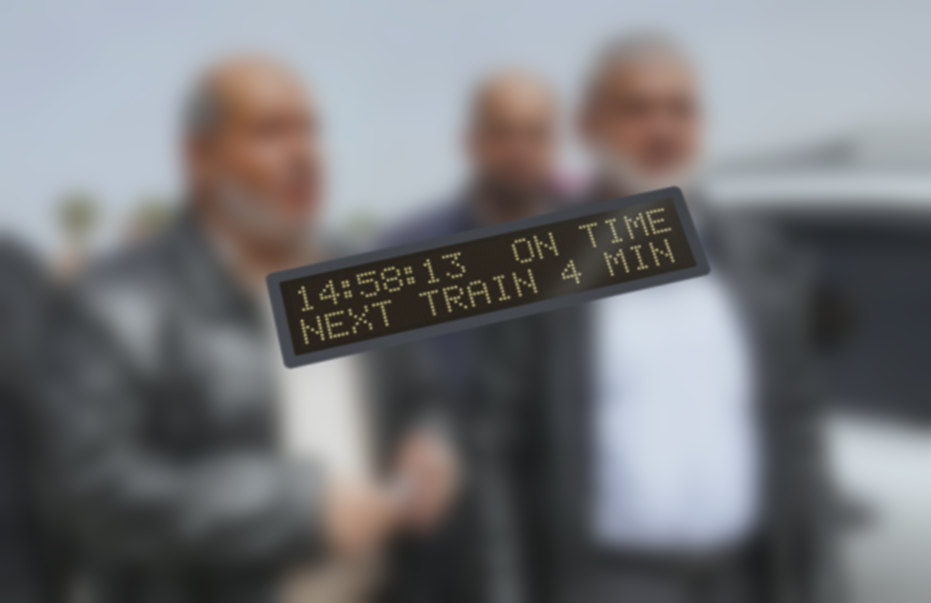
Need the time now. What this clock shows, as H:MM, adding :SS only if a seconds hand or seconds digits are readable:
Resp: 14:58:13
